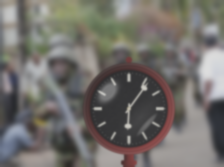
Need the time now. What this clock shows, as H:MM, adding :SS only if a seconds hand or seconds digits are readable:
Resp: 6:06
